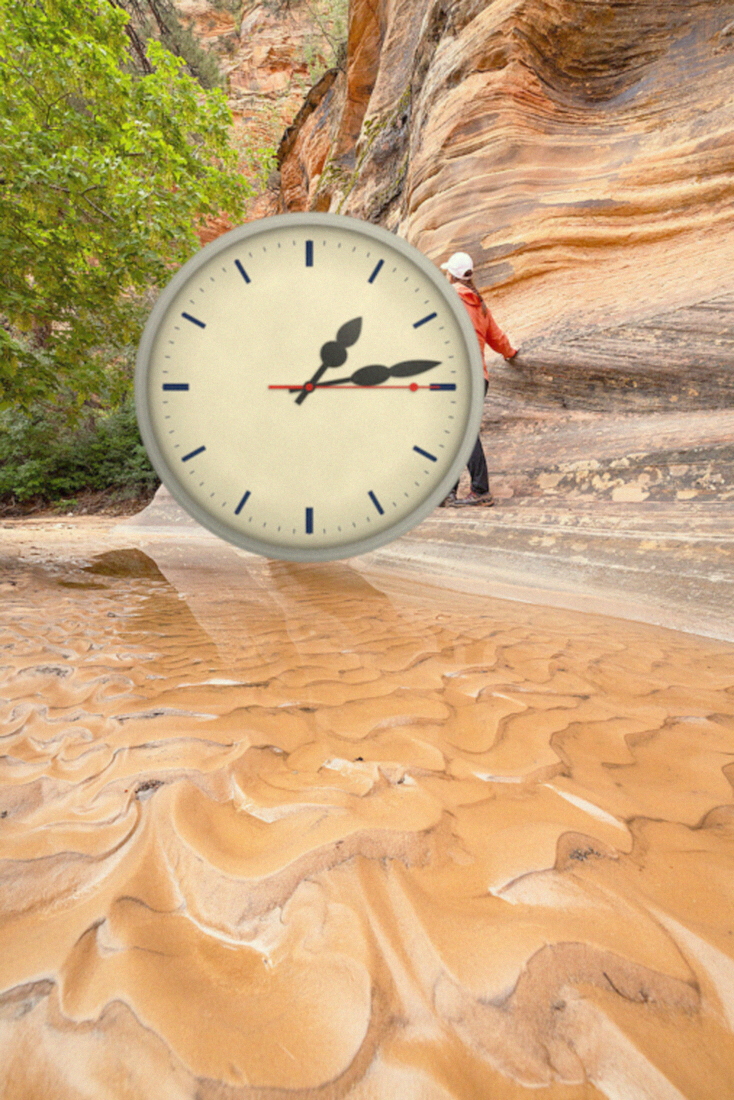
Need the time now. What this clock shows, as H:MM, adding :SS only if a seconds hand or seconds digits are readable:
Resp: 1:13:15
